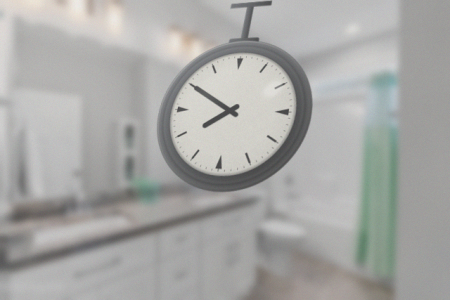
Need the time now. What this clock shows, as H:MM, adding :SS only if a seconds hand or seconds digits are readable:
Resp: 7:50
